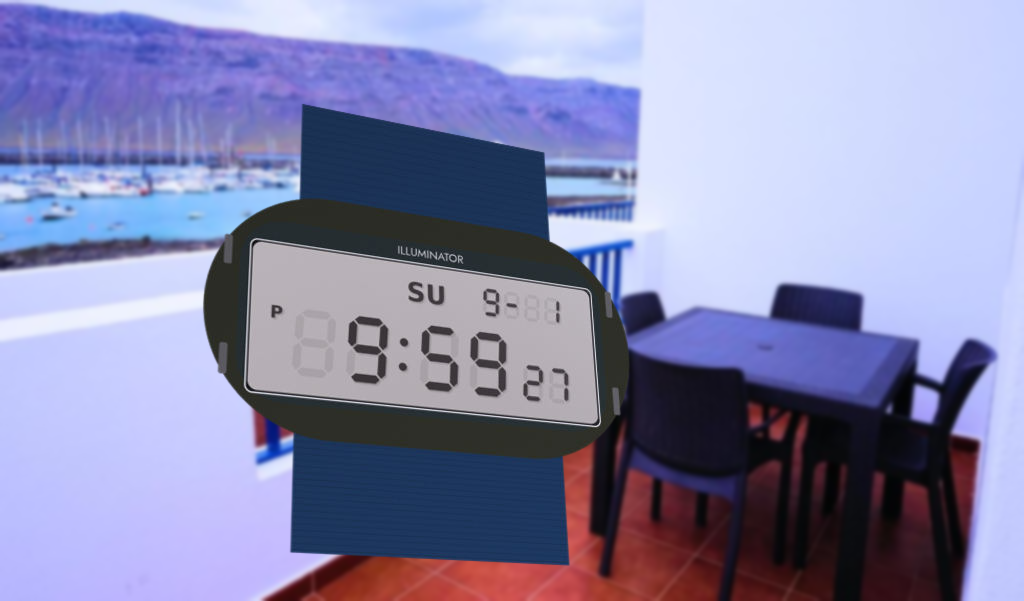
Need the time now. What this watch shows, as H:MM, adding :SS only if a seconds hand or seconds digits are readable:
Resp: 9:59:27
